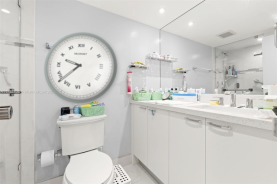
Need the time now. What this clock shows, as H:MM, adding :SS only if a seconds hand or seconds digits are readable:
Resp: 9:38
